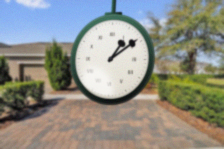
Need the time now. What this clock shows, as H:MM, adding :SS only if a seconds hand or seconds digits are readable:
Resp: 1:09
